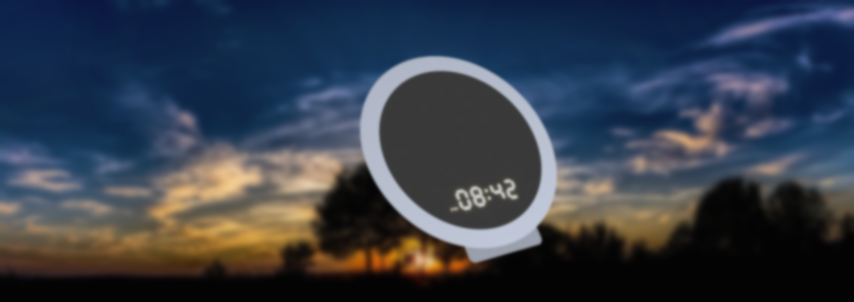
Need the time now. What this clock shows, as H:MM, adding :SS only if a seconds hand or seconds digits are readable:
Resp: 8:42
